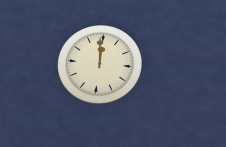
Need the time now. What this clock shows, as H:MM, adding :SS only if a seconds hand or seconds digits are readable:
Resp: 11:59
